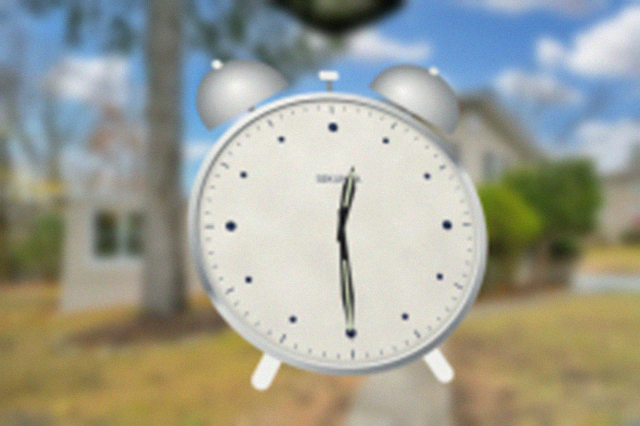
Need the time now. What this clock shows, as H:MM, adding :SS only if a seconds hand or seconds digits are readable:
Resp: 12:30
